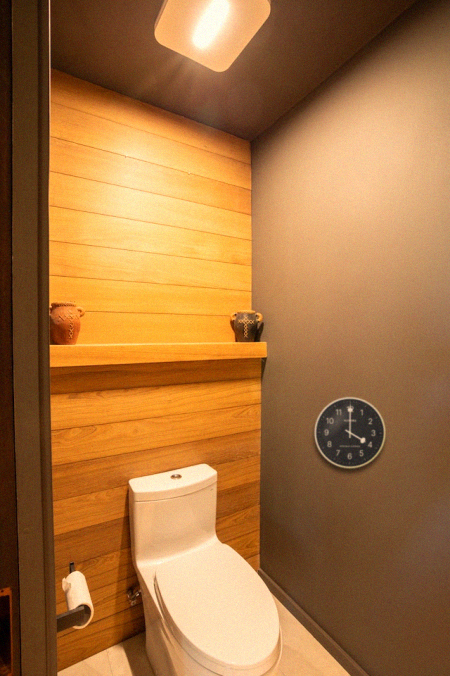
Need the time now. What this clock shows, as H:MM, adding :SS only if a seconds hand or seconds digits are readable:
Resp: 4:00
